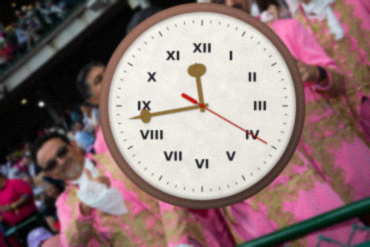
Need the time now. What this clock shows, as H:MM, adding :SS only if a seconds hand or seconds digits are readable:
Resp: 11:43:20
